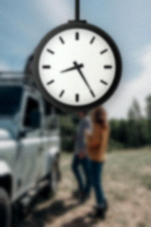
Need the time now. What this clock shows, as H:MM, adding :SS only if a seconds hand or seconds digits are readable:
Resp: 8:25
